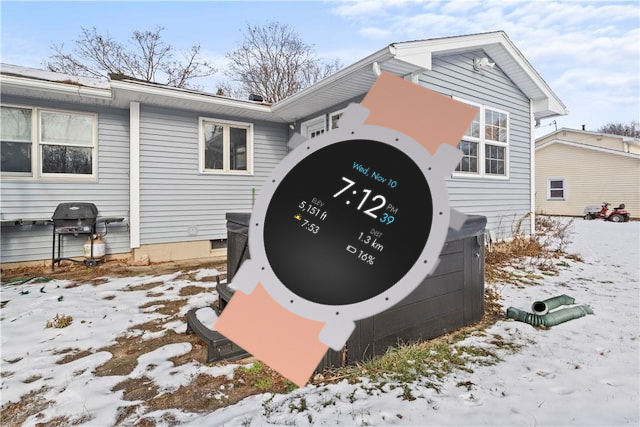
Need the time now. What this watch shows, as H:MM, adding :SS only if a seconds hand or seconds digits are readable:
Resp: 7:12:39
